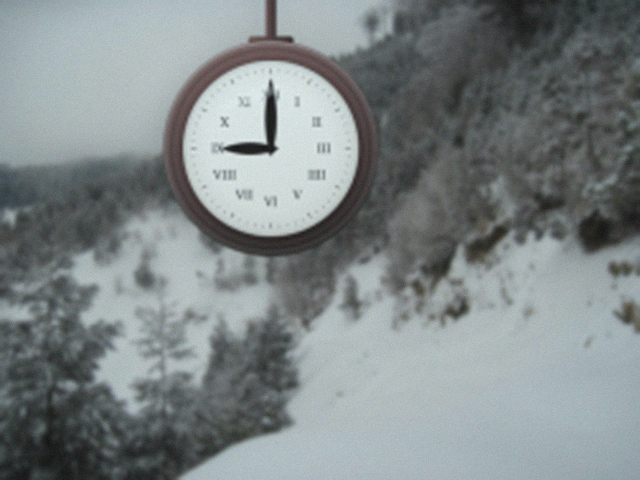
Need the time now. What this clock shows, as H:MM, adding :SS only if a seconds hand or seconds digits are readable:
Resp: 9:00
